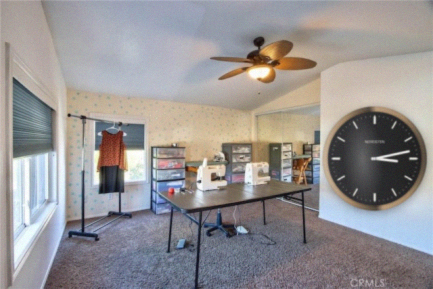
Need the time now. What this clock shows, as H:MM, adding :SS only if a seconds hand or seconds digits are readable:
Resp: 3:13
